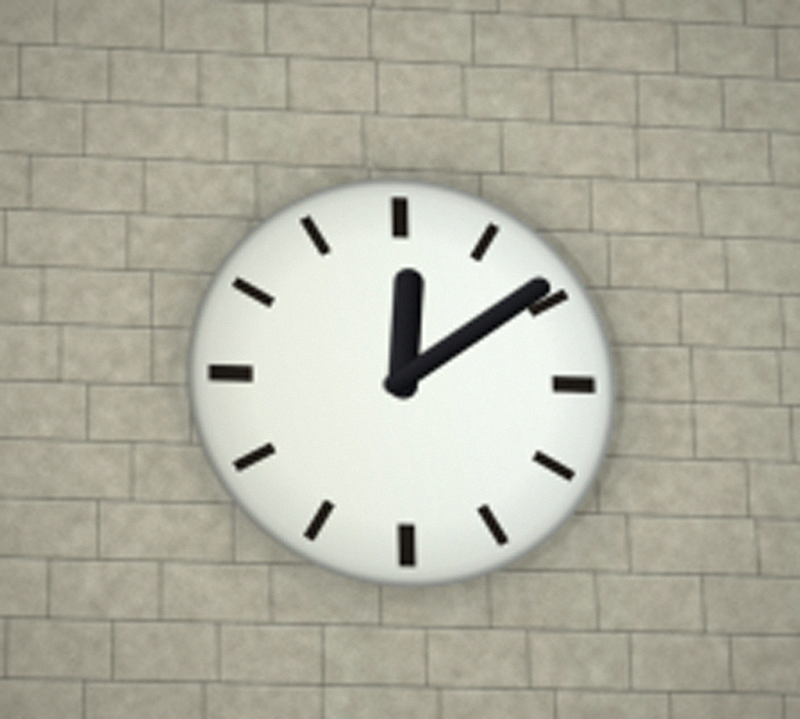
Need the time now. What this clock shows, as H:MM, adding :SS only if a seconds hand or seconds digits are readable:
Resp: 12:09
